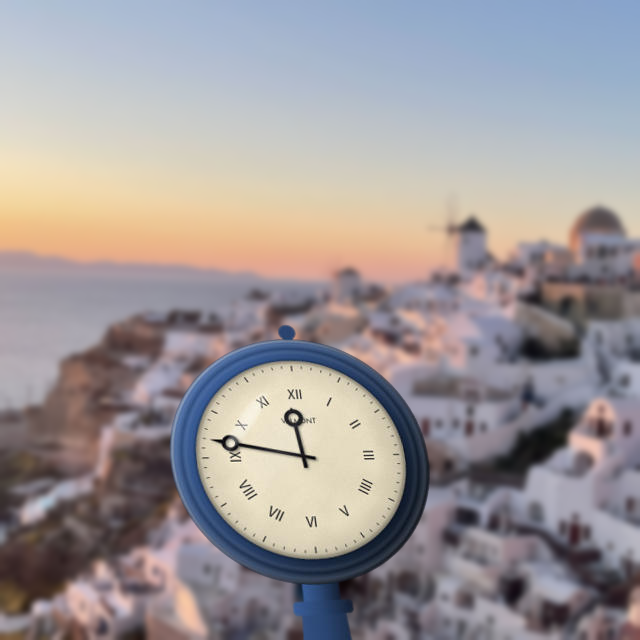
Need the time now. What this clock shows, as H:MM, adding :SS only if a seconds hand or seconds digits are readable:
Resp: 11:47
